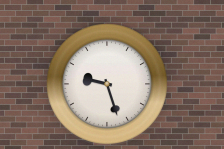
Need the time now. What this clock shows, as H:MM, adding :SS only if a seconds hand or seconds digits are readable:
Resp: 9:27
